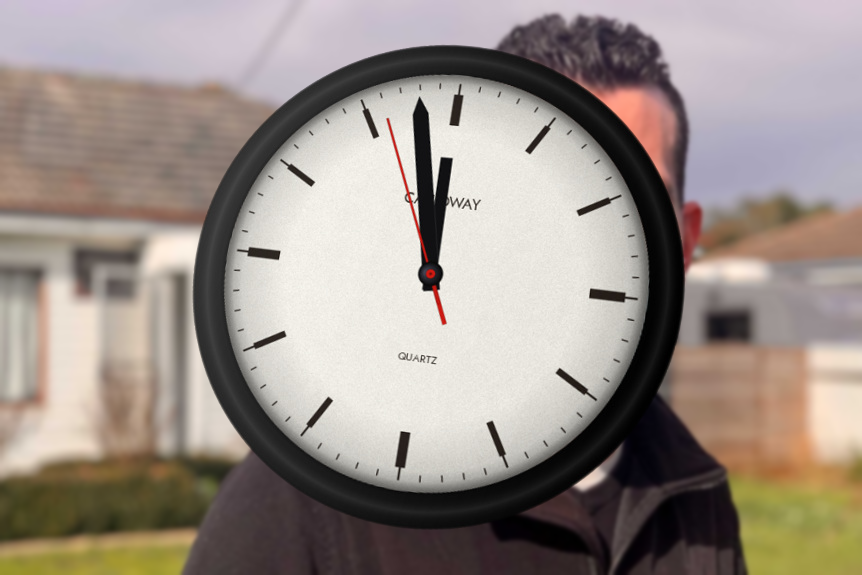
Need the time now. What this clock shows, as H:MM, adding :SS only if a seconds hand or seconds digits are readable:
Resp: 11:57:56
